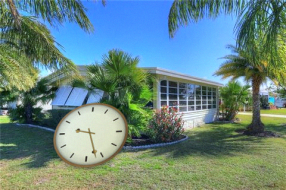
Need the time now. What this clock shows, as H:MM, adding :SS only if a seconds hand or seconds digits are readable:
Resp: 9:27
